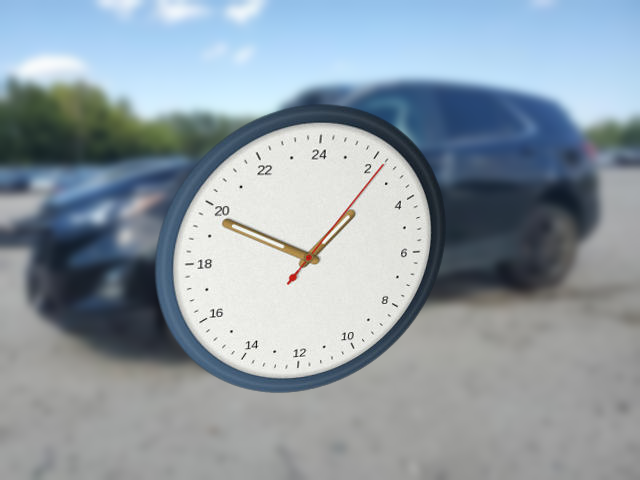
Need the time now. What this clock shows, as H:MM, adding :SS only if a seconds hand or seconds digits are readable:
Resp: 2:49:06
